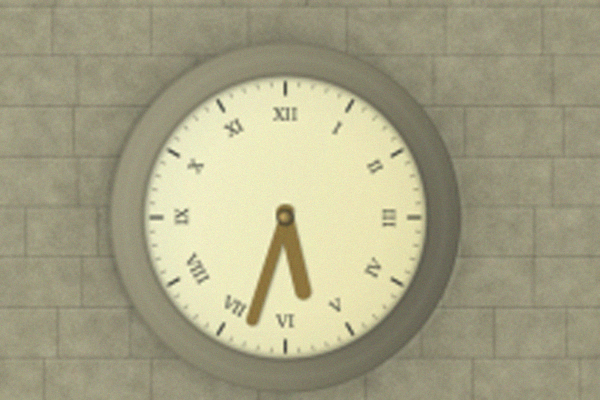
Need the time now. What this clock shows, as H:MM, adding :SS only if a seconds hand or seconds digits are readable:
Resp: 5:33
